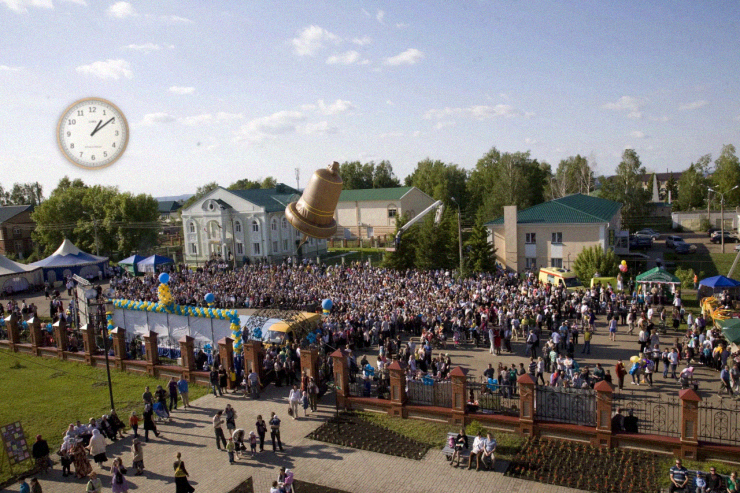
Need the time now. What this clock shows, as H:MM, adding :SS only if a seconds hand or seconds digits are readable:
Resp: 1:09
